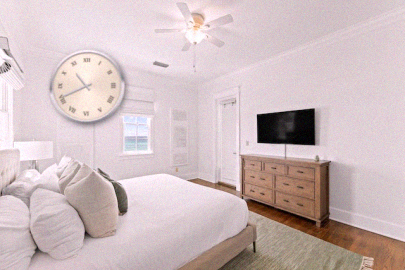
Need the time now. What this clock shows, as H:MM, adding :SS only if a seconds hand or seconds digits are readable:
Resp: 10:41
